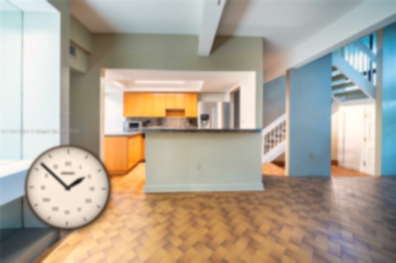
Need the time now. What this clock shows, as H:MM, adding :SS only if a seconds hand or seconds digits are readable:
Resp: 1:52
